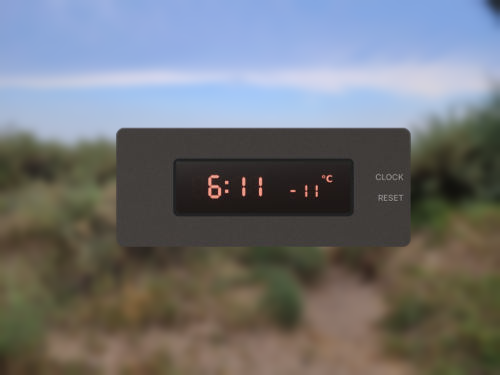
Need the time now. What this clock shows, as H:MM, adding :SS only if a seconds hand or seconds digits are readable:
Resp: 6:11
